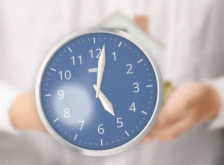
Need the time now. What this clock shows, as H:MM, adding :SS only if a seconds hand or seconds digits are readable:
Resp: 5:02
